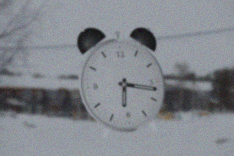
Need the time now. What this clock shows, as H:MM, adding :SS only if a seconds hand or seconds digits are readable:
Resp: 6:17
